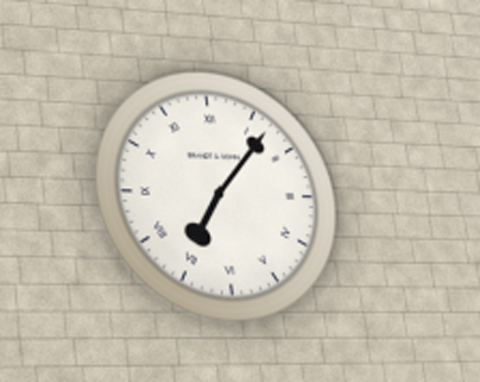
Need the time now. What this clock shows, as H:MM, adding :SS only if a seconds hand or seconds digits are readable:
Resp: 7:07
